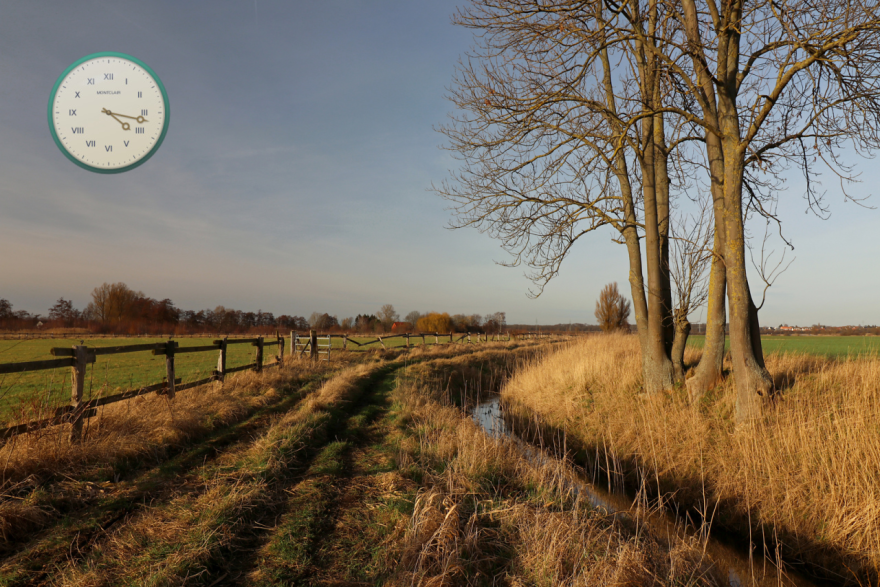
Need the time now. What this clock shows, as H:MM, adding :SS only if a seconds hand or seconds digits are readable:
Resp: 4:17
